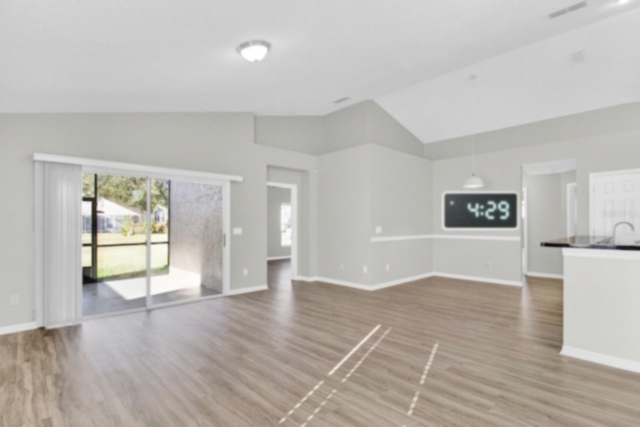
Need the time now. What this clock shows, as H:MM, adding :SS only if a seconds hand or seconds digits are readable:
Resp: 4:29
